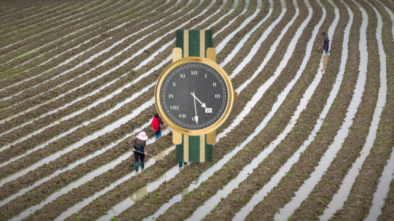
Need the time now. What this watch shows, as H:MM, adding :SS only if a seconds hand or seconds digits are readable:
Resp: 4:29
